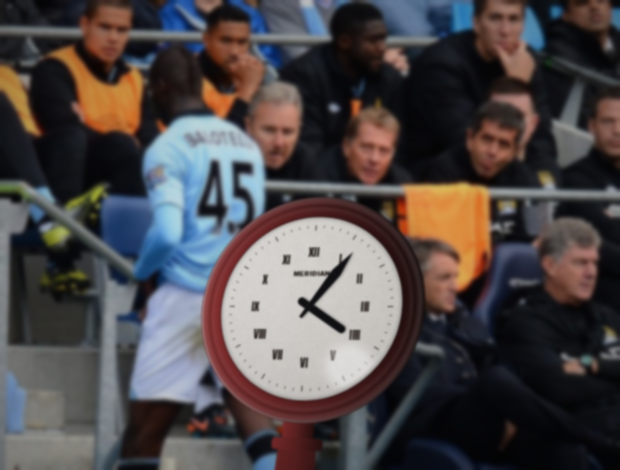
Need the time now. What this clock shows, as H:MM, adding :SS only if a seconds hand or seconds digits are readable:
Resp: 4:06
